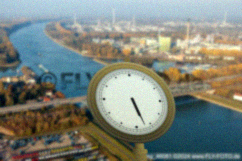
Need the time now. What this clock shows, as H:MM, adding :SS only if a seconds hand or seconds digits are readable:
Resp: 5:27
